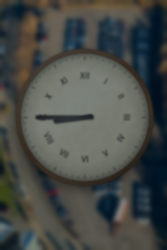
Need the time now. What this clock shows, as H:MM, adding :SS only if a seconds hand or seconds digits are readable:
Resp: 8:45
